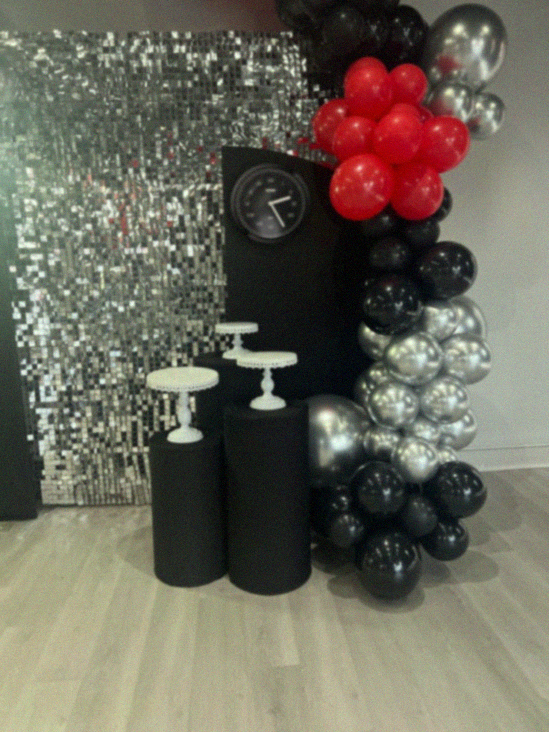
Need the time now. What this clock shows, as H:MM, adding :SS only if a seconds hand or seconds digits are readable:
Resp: 2:25
